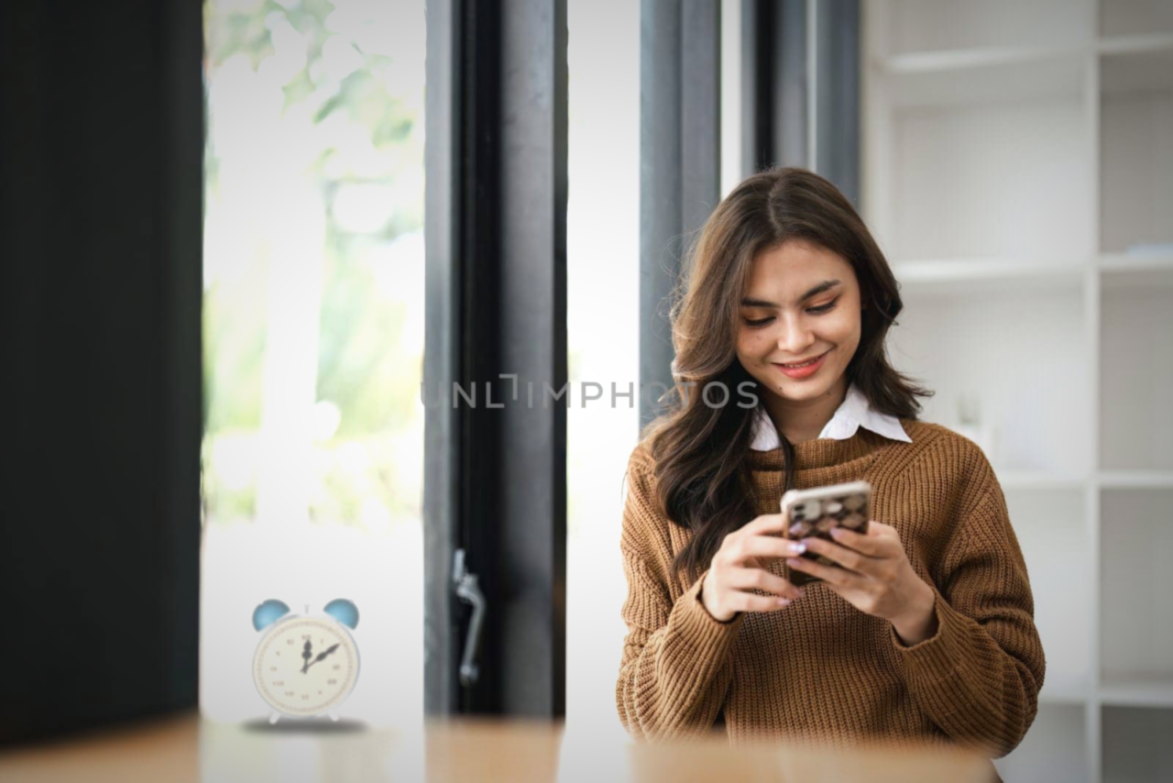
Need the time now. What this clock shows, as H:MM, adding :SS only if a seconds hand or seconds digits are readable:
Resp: 12:09
